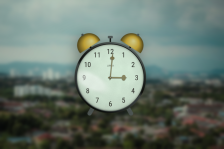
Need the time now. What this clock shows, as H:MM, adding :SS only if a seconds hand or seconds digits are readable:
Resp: 3:01
